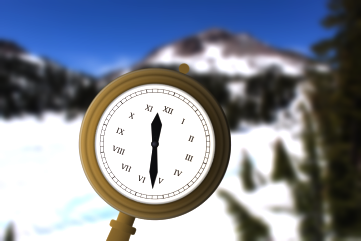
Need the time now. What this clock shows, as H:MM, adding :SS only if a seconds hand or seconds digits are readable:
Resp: 11:27
